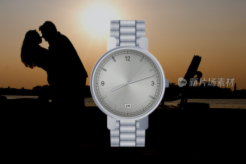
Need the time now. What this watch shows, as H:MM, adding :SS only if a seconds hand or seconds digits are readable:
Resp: 8:12
